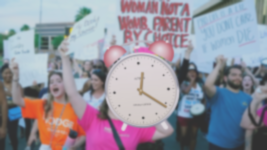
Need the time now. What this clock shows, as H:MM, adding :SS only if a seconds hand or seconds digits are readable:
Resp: 12:21
